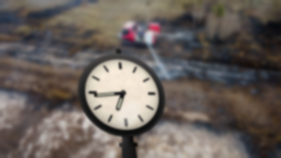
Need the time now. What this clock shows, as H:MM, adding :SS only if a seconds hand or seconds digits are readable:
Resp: 6:44
